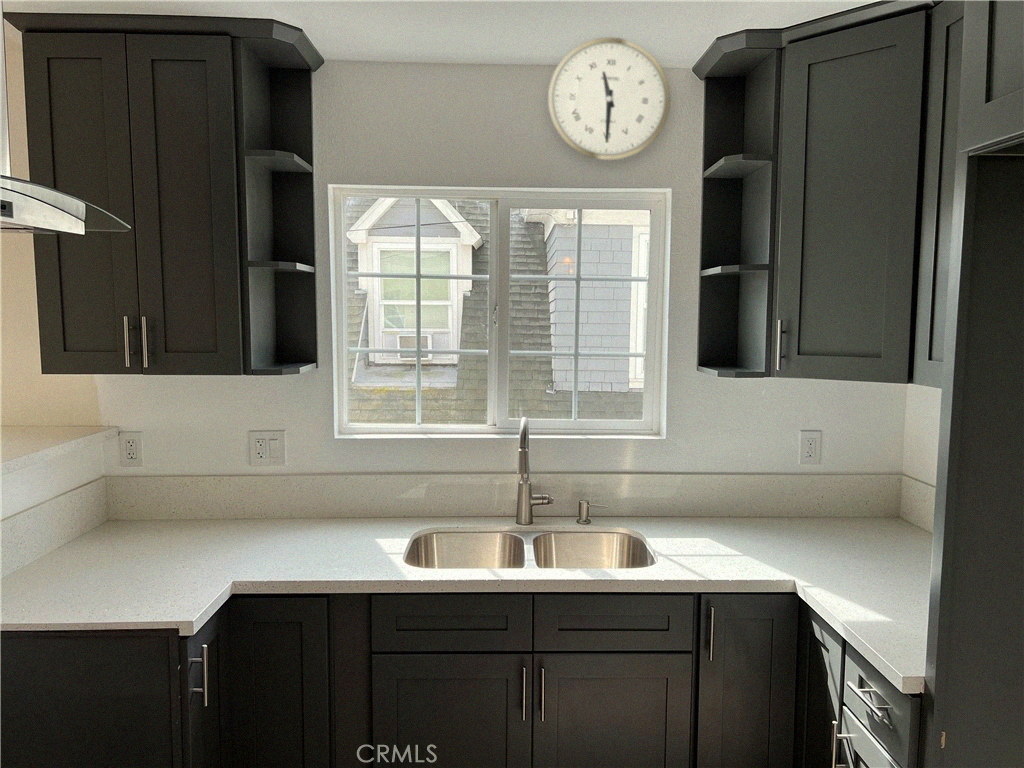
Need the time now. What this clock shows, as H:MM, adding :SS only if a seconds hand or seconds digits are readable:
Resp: 11:30
